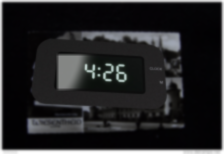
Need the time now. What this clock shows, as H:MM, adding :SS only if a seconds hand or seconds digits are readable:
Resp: 4:26
